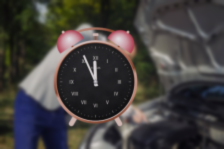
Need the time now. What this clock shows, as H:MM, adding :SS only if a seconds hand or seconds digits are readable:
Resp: 11:56
